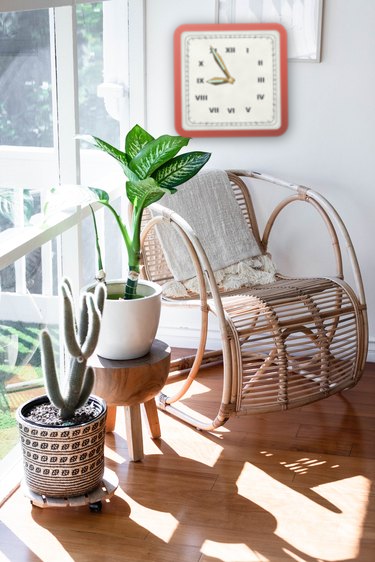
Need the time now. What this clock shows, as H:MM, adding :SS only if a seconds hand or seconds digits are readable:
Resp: 8:55
